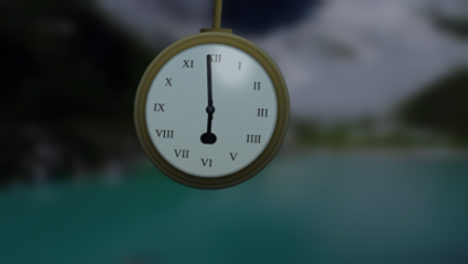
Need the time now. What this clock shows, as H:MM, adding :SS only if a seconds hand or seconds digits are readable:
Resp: 5:59
